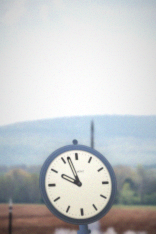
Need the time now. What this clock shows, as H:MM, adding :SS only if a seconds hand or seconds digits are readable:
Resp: 9:57
